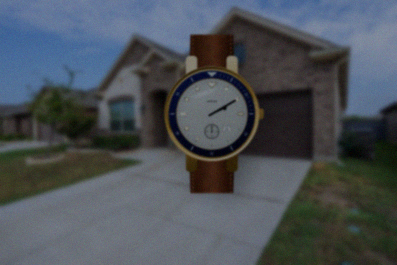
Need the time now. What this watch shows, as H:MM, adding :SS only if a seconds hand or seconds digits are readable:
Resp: 2:10
